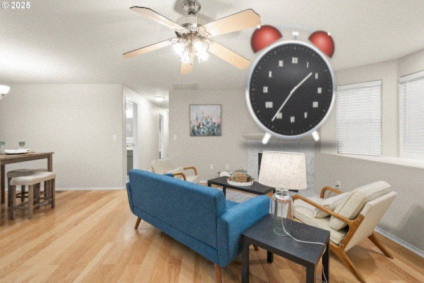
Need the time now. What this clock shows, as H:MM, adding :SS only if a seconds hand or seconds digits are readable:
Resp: 1:36
